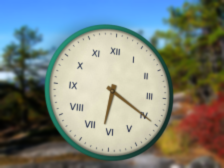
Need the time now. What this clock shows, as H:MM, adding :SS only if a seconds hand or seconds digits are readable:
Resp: 6:20
